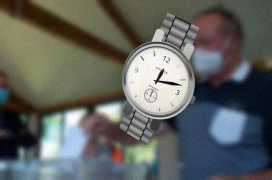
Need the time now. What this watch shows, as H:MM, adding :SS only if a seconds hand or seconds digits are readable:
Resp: 12:12
